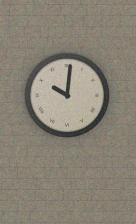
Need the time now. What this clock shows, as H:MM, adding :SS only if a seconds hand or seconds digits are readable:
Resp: 10:01
